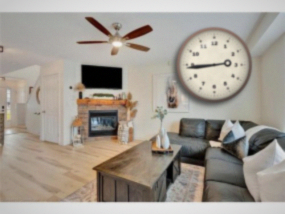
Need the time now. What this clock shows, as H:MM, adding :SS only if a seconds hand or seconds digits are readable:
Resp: 2:44
